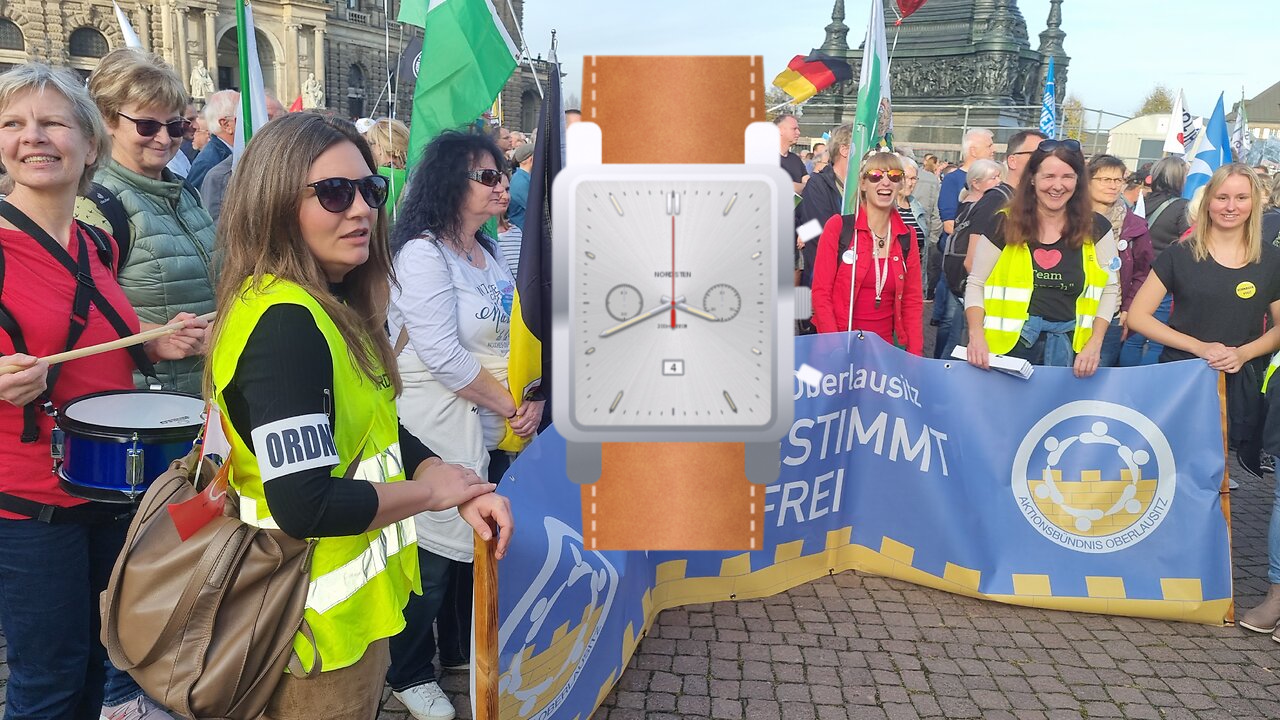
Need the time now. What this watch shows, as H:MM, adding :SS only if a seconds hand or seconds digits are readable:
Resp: 3:41
